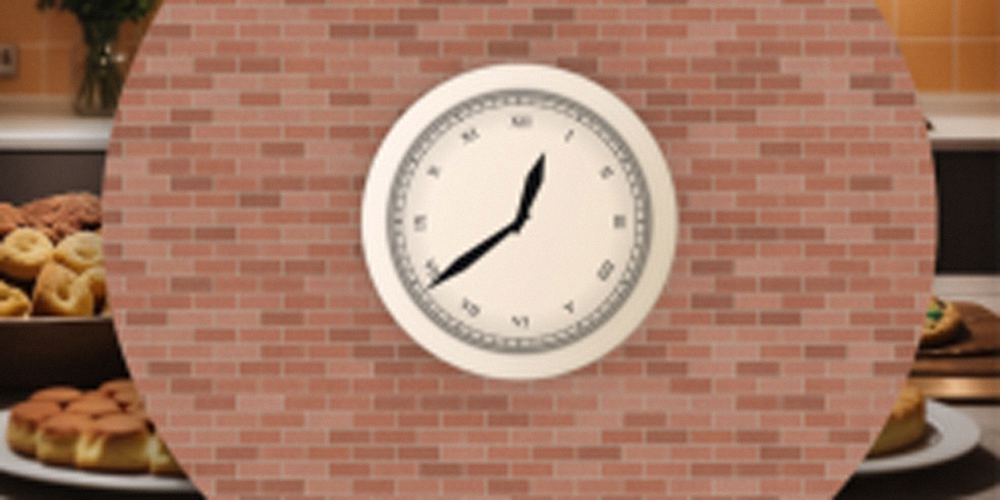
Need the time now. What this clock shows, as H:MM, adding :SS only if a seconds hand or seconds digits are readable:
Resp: 12:39
